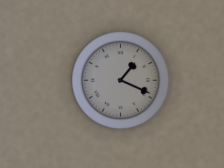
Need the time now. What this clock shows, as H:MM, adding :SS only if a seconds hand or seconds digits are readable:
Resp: 1:19
